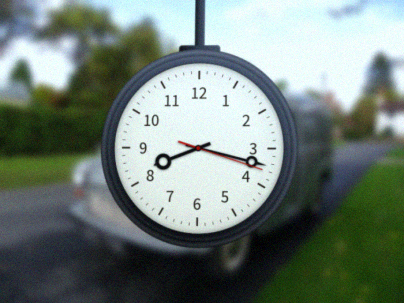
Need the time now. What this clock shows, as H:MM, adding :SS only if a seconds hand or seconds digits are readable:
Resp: 8:17:18
